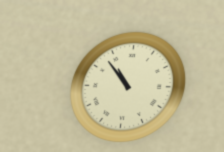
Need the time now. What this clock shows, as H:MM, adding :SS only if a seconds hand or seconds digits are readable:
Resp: 10:53
